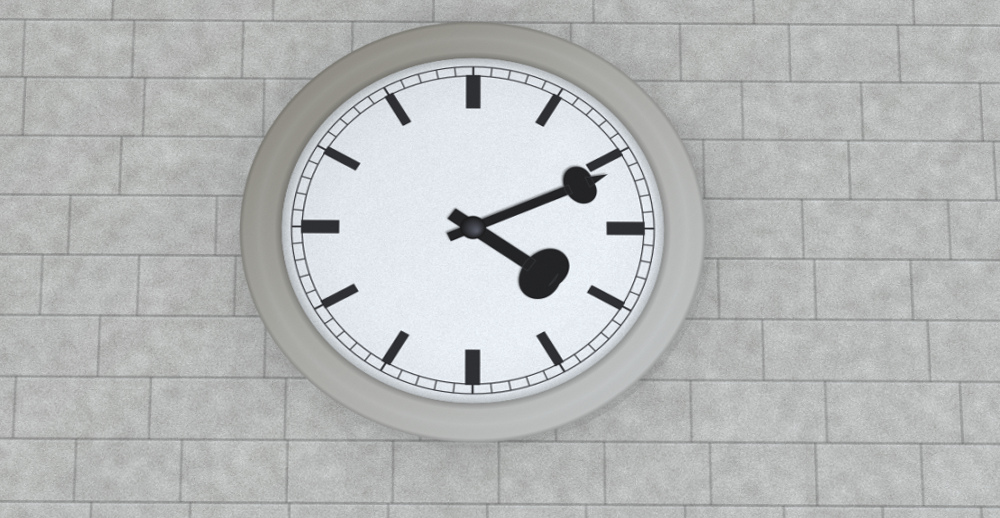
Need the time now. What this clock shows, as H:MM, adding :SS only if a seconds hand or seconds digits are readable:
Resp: 4:11
